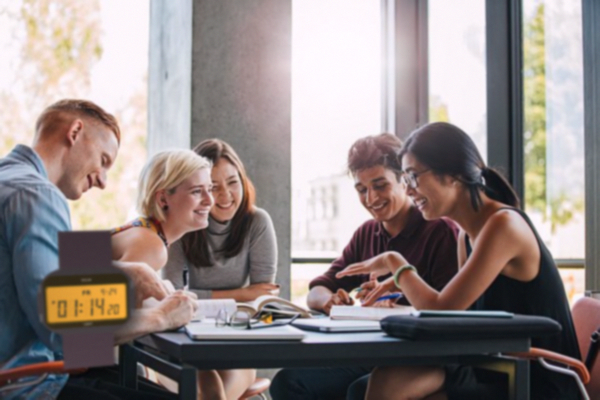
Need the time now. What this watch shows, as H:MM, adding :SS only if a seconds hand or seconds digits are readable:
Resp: 1:14
